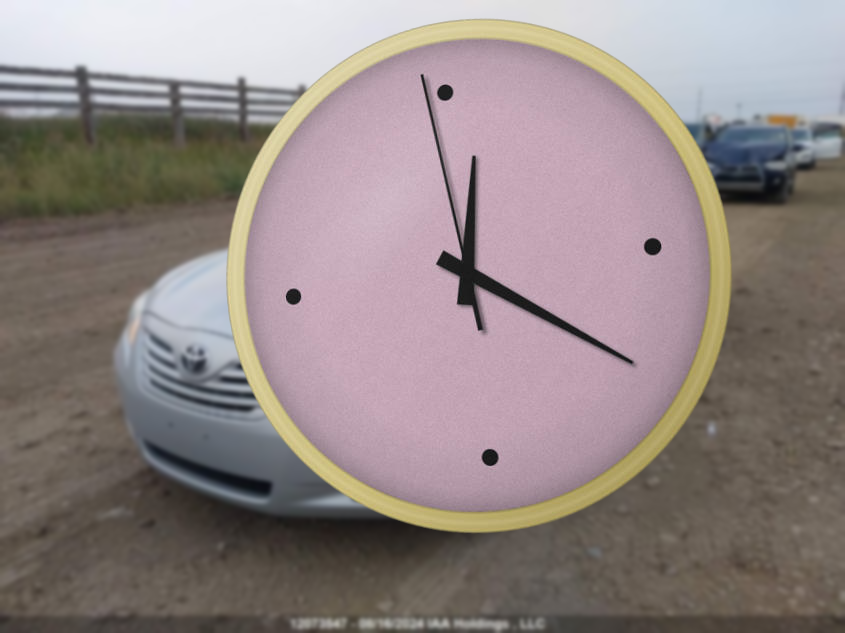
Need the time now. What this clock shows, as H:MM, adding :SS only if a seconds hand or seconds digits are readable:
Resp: 12:20:59
